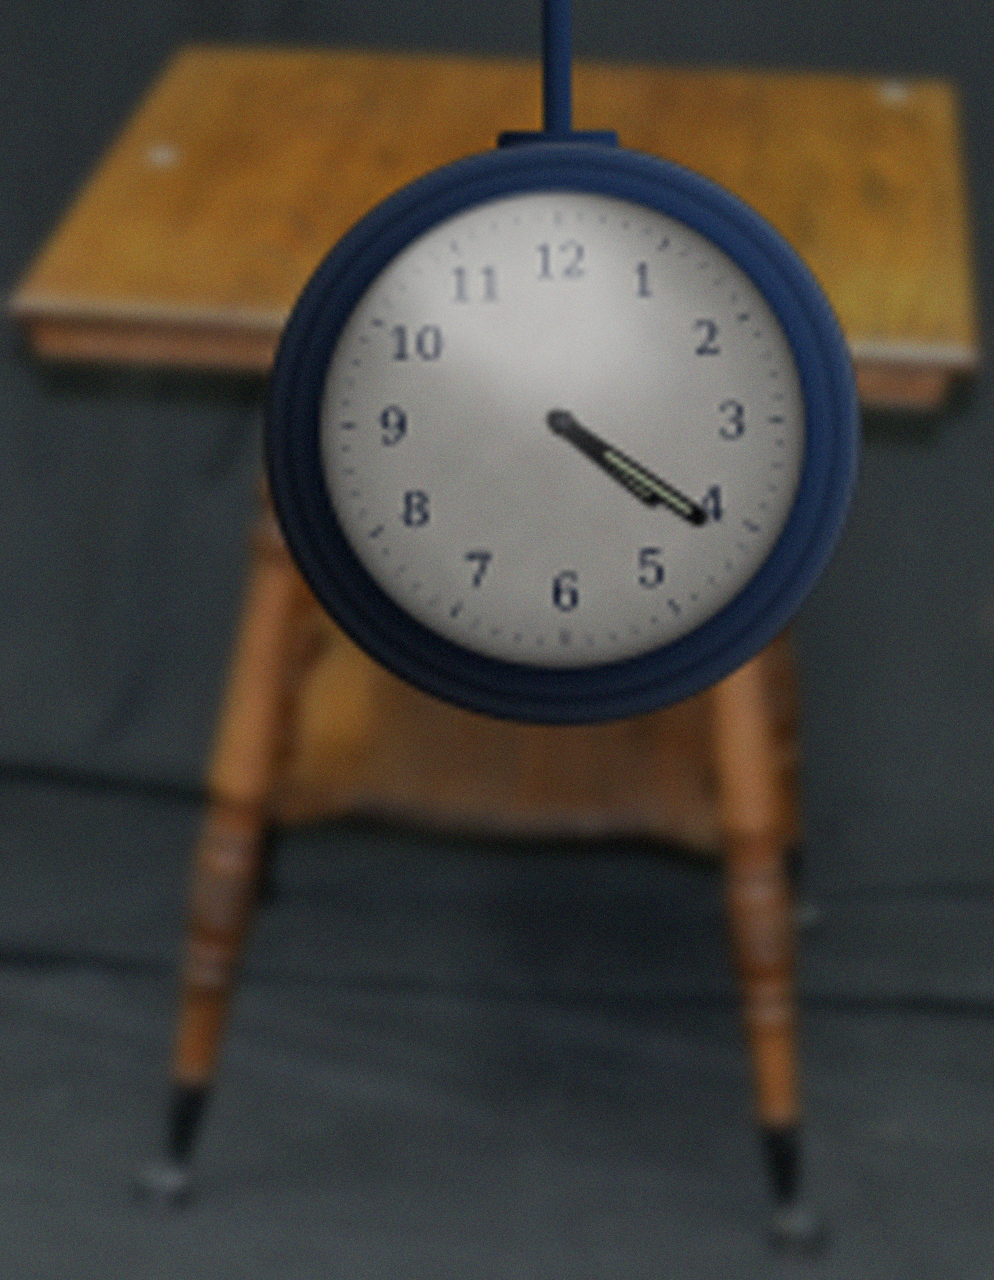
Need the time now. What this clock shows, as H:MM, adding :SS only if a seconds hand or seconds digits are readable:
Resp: 4:21
